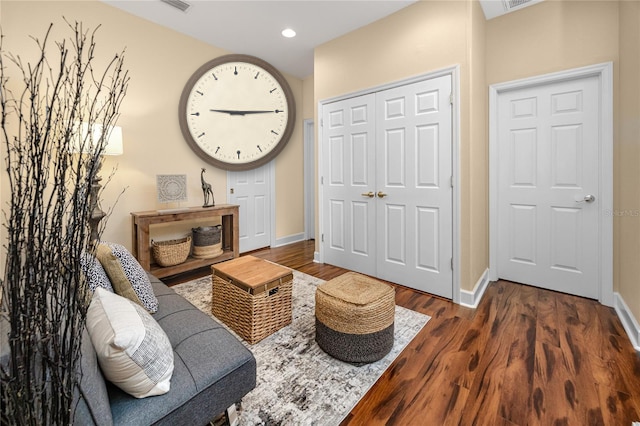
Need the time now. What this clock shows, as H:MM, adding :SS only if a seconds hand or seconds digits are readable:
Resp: 9:15
